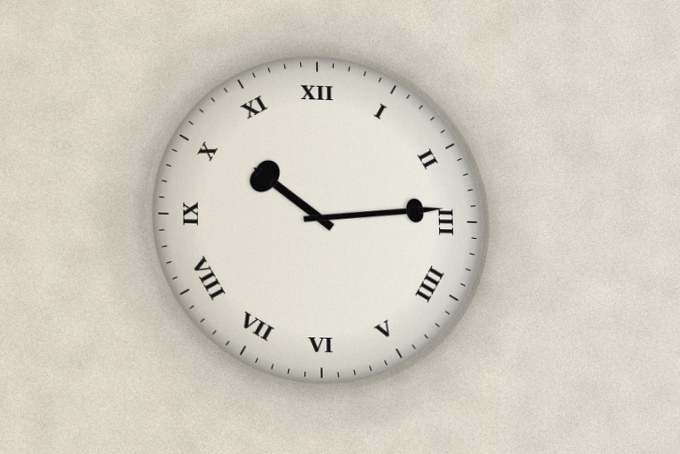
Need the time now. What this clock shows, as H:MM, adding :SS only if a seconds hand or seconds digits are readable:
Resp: 10:14
